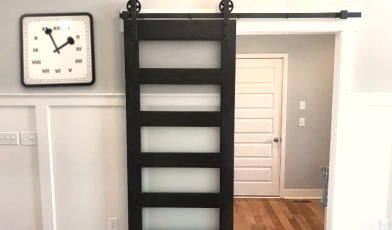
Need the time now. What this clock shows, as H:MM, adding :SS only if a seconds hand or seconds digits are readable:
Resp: 1:56
